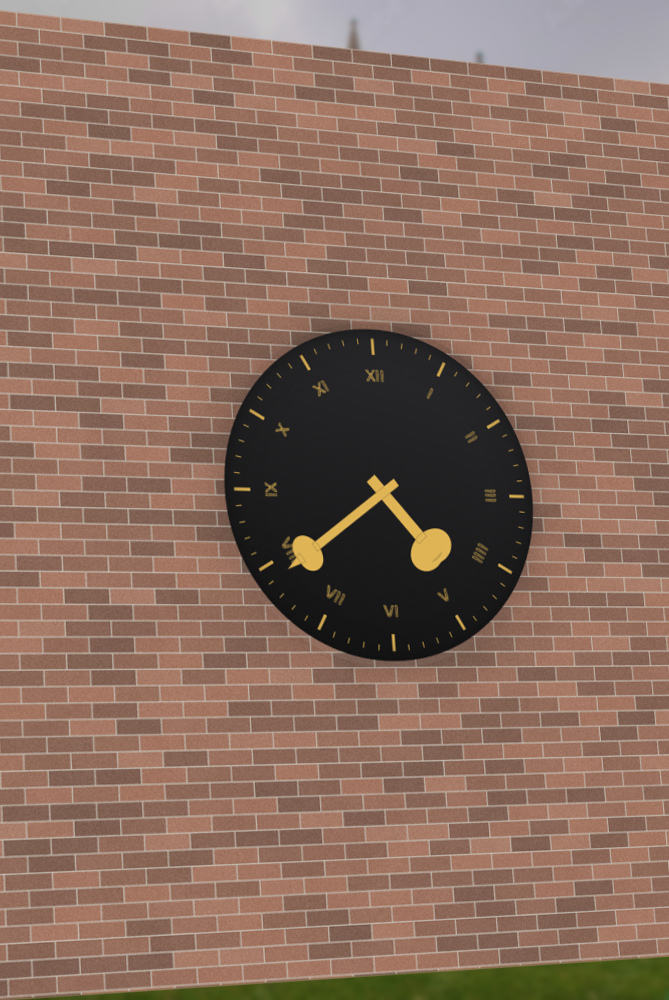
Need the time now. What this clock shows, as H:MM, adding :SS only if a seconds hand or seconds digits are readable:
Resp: 4:39
